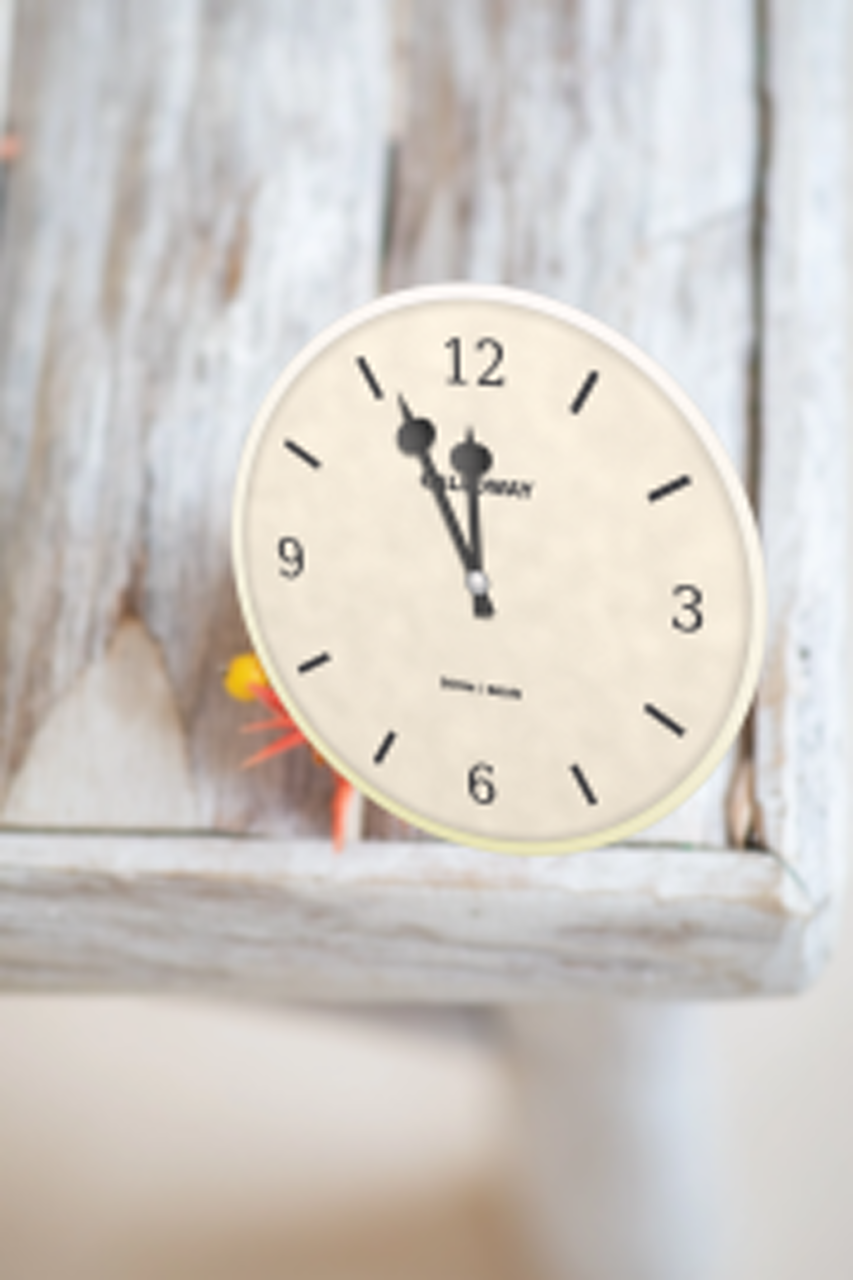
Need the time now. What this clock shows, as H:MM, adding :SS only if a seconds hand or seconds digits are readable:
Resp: 11:56
